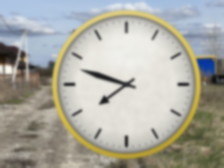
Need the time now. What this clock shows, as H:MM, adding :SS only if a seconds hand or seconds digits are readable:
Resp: 7:48
